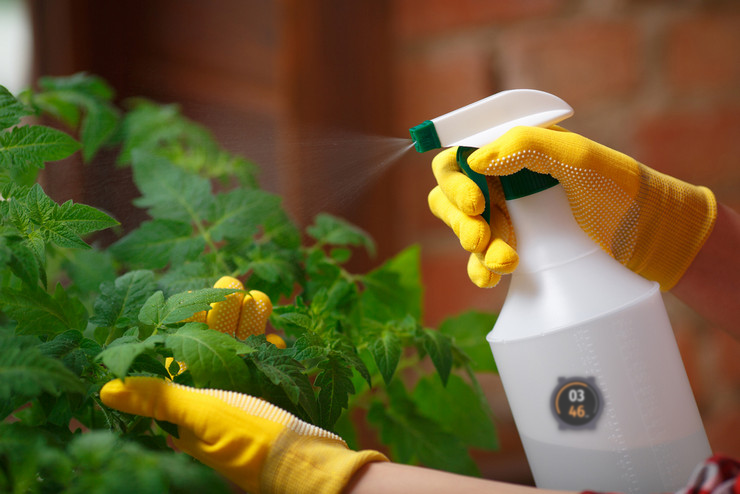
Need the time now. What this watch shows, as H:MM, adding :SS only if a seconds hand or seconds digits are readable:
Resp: 3:46
